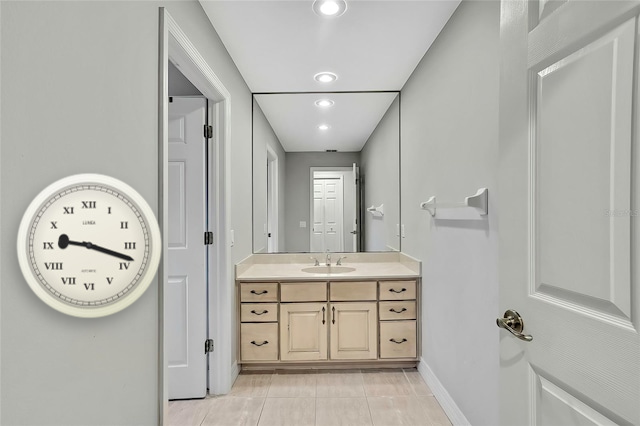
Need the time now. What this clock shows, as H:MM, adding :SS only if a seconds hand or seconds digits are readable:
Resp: 9:18
